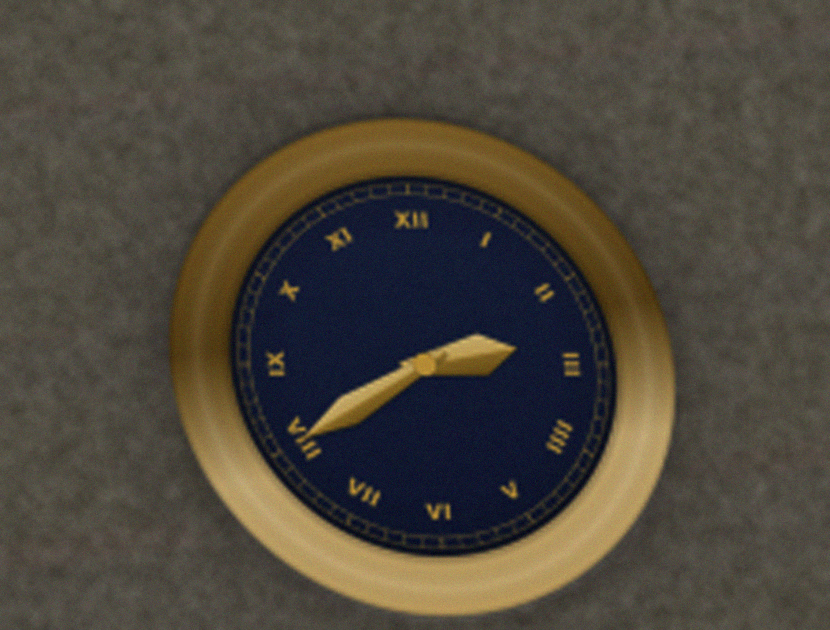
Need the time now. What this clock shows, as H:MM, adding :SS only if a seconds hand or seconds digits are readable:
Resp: 2:40
